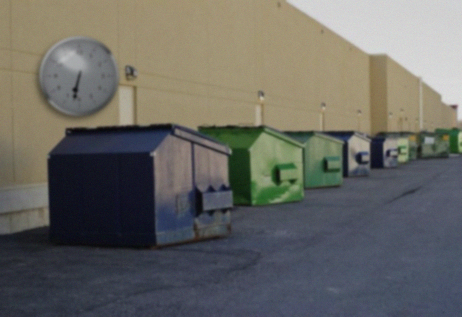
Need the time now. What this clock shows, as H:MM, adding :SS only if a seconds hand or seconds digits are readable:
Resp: 6:32
